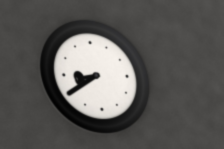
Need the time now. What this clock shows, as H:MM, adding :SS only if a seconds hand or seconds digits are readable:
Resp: 8:40
